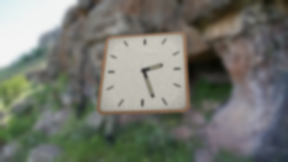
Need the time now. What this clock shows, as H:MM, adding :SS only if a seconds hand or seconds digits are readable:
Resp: 2:27
